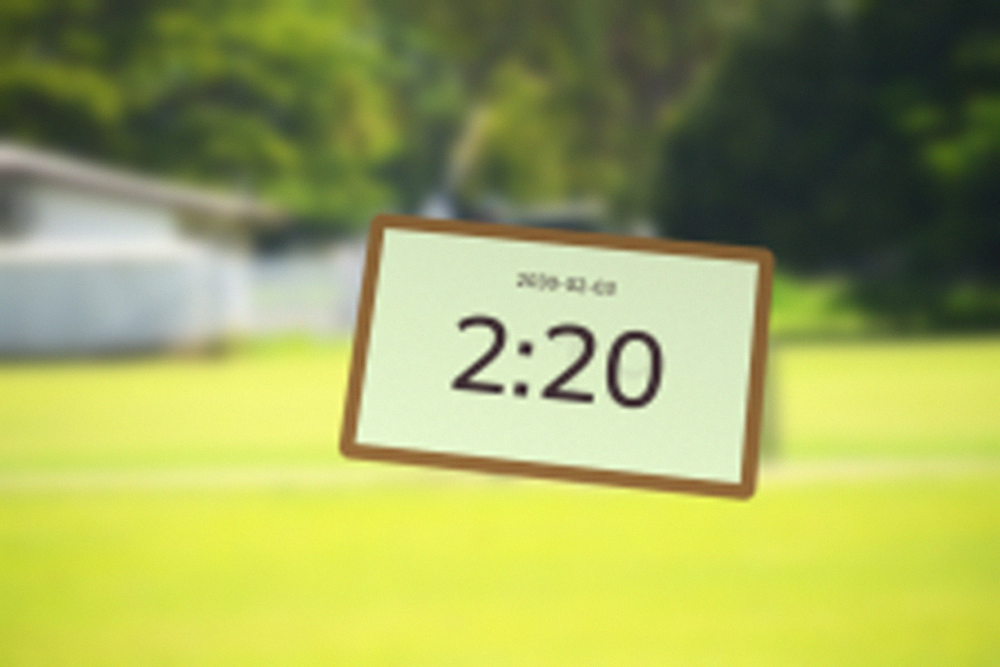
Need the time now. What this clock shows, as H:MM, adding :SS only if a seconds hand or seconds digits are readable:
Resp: 2:20
